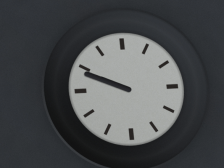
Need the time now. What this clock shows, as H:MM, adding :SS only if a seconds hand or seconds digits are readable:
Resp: 9:49
